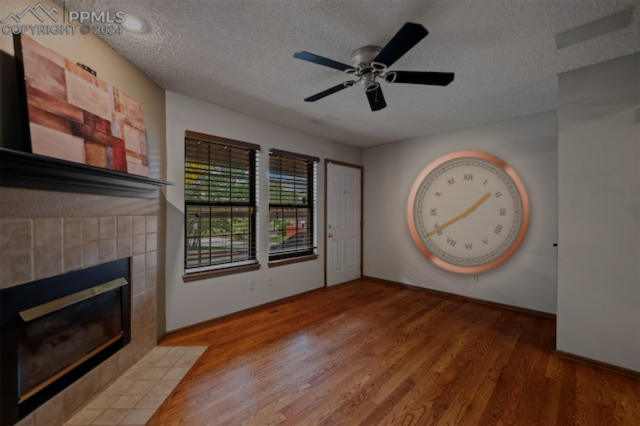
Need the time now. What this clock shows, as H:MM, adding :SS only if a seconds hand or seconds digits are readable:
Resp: 1:40
